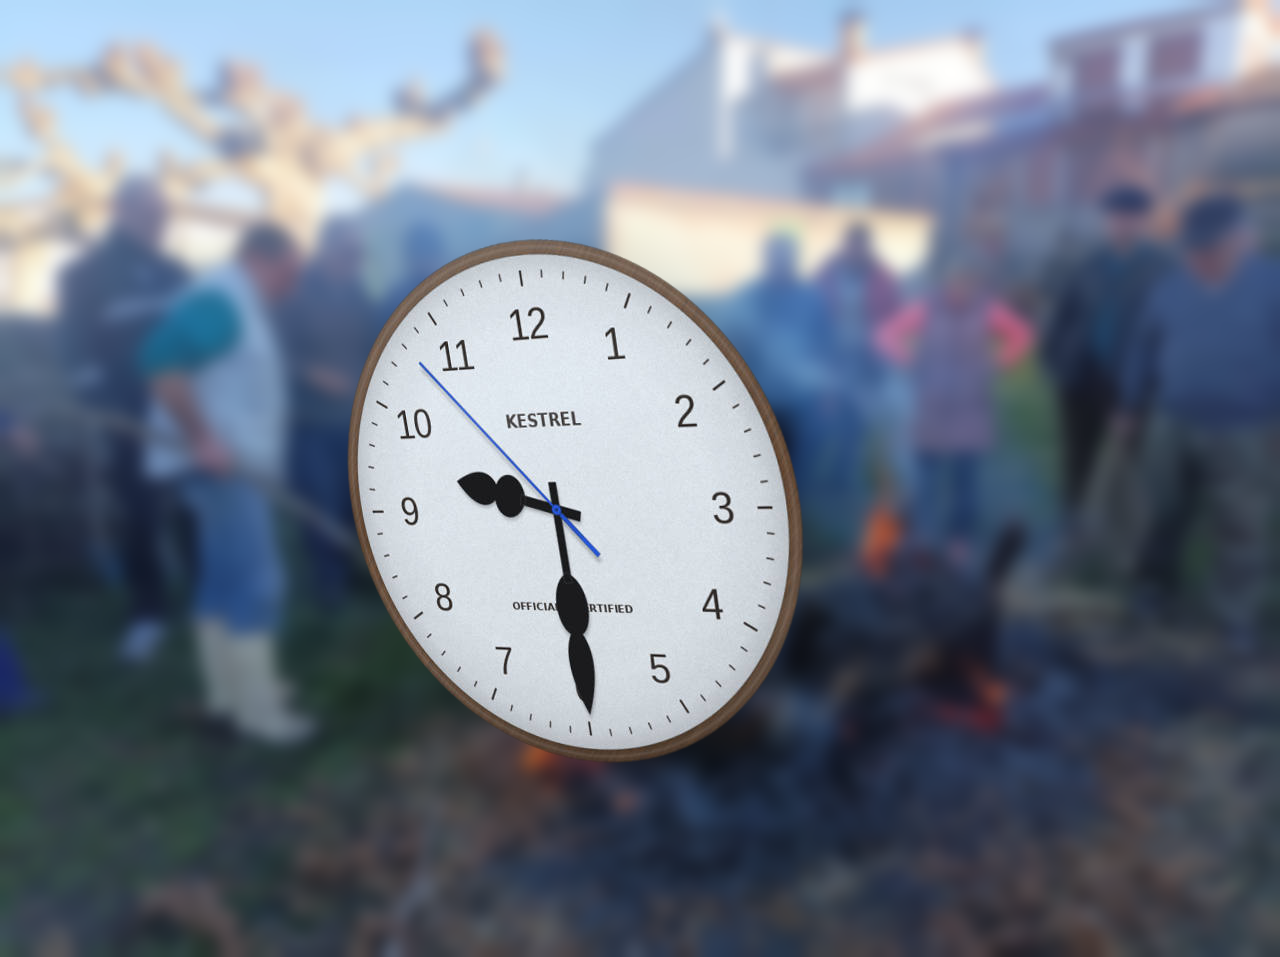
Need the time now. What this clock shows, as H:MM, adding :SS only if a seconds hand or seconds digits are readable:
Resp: 9:29:53
